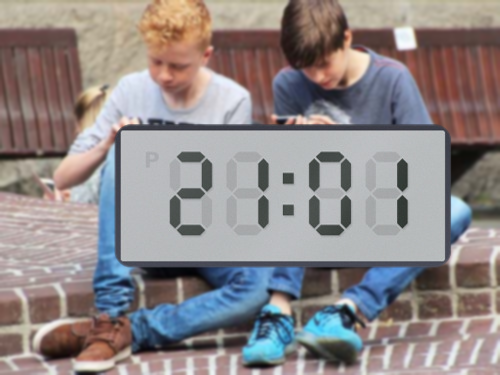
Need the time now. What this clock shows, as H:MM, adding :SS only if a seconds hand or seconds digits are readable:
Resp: 21:01
